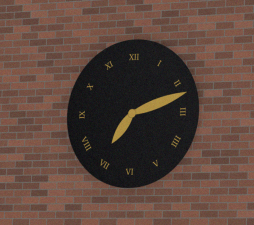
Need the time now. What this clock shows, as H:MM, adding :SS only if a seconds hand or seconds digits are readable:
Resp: 7:12
